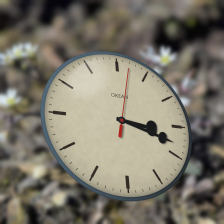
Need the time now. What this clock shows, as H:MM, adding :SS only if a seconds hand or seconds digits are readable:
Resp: 3:18:02
